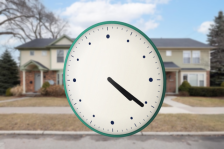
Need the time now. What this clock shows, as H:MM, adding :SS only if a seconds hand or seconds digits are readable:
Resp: 4:21
